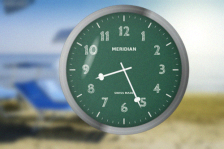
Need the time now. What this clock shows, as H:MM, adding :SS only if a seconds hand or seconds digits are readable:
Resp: 8:26
